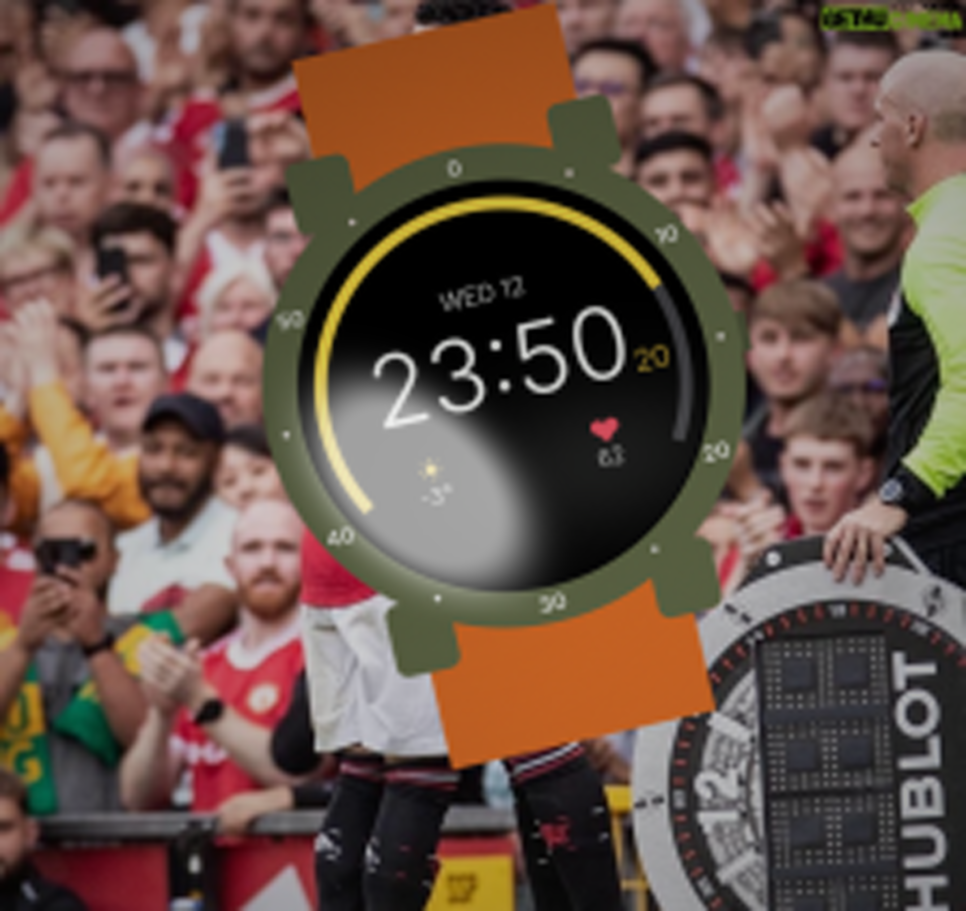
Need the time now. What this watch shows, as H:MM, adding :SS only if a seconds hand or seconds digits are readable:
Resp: 23:50
